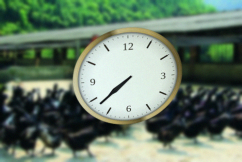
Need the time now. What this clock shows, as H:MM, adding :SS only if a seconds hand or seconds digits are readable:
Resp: 7:38
